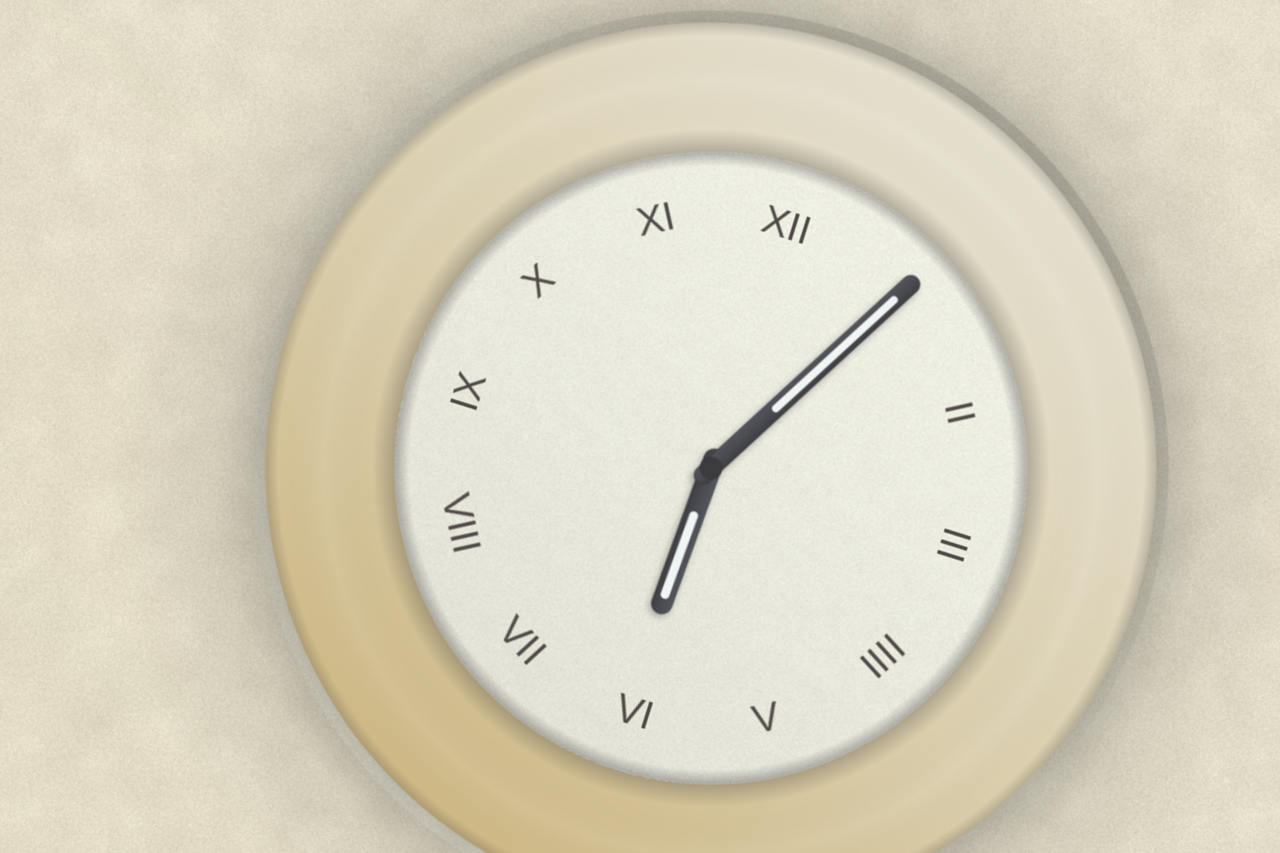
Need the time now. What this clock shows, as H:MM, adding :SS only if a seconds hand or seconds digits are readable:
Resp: 6:05
